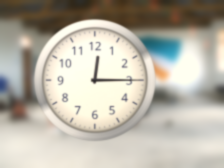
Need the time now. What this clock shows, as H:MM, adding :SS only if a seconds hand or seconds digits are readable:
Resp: 12:15
